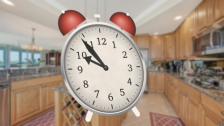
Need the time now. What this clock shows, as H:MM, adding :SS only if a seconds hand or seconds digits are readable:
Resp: 9:54
